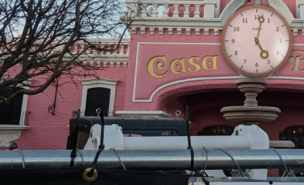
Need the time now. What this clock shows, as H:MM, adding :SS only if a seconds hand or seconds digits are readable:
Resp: 5:02
